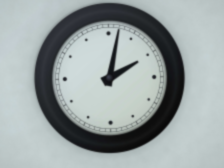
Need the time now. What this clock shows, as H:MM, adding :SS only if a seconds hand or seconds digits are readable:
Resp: 2:02
